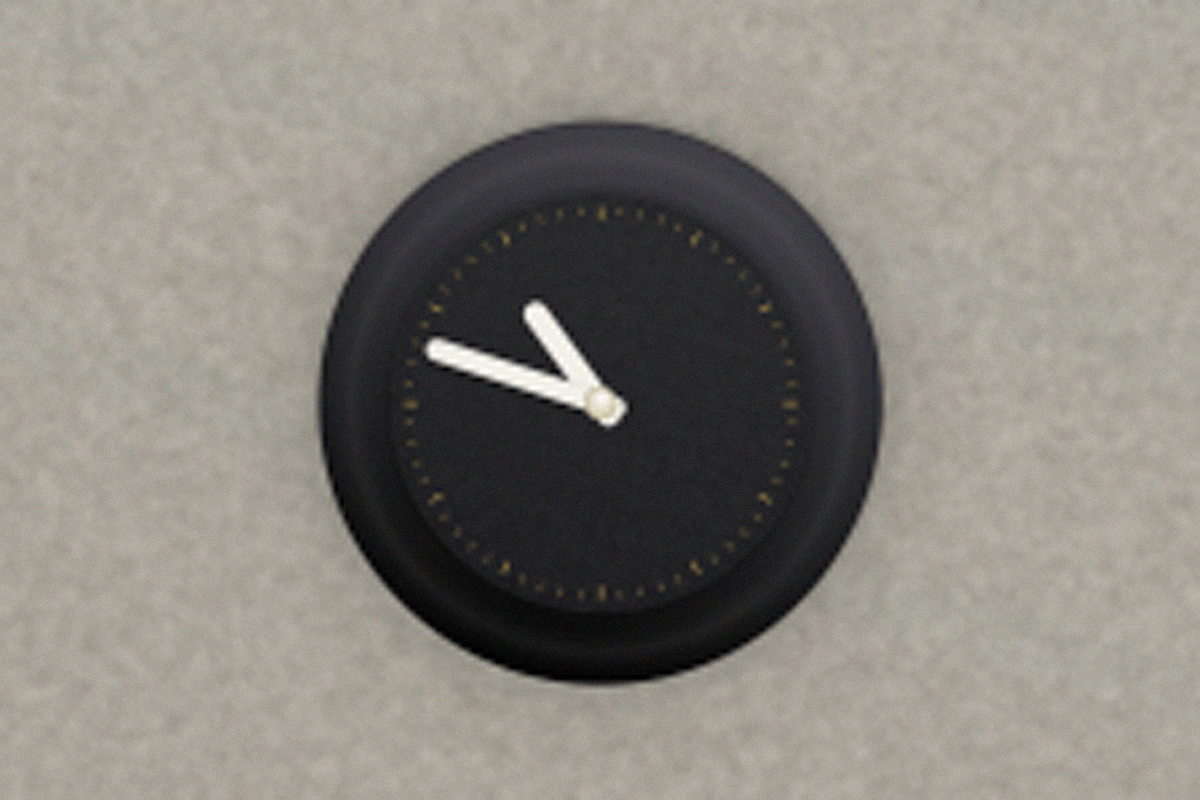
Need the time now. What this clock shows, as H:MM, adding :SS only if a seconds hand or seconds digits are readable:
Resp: 10:48
